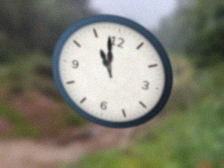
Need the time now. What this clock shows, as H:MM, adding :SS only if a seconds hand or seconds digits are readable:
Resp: 10:58
